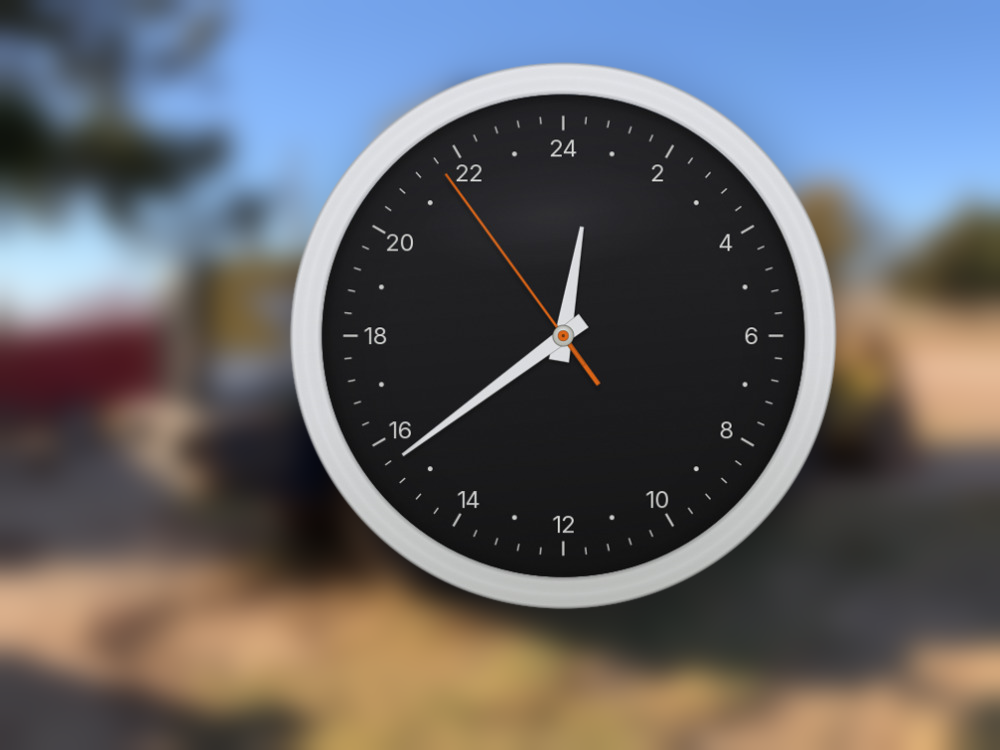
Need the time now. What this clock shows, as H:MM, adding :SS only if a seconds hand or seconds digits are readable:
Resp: 0:38:54
